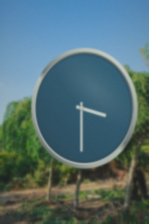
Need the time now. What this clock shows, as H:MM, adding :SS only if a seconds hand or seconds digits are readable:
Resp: 3:30
